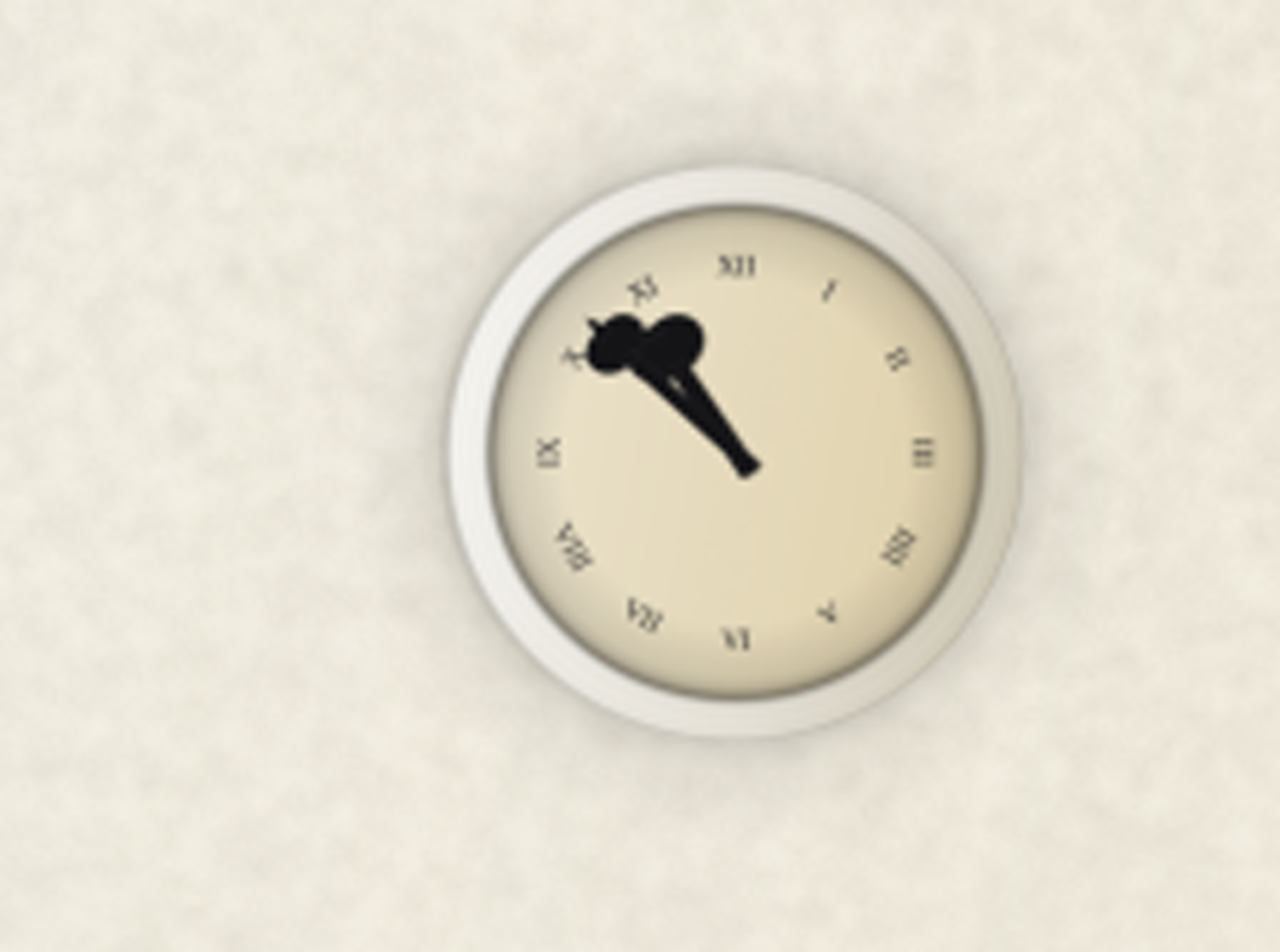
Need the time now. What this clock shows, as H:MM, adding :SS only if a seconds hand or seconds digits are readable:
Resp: 10:52
